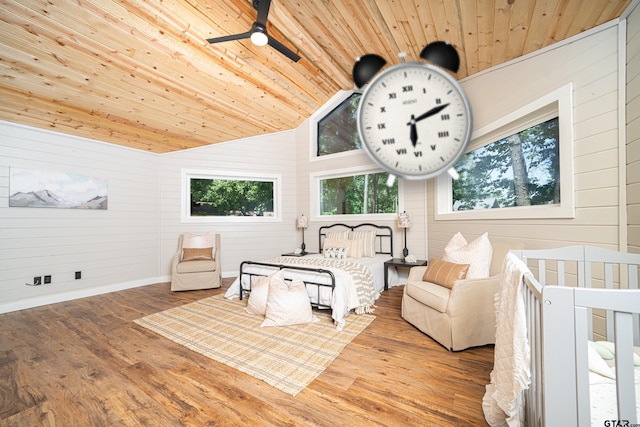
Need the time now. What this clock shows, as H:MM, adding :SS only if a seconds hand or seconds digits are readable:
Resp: 6:12
